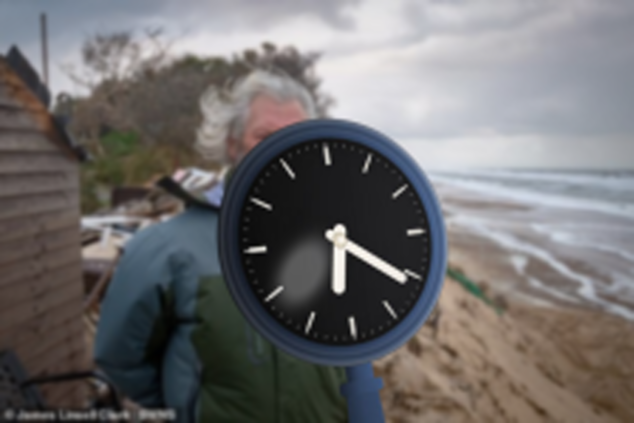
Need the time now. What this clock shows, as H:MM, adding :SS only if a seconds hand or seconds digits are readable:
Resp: 6:21
